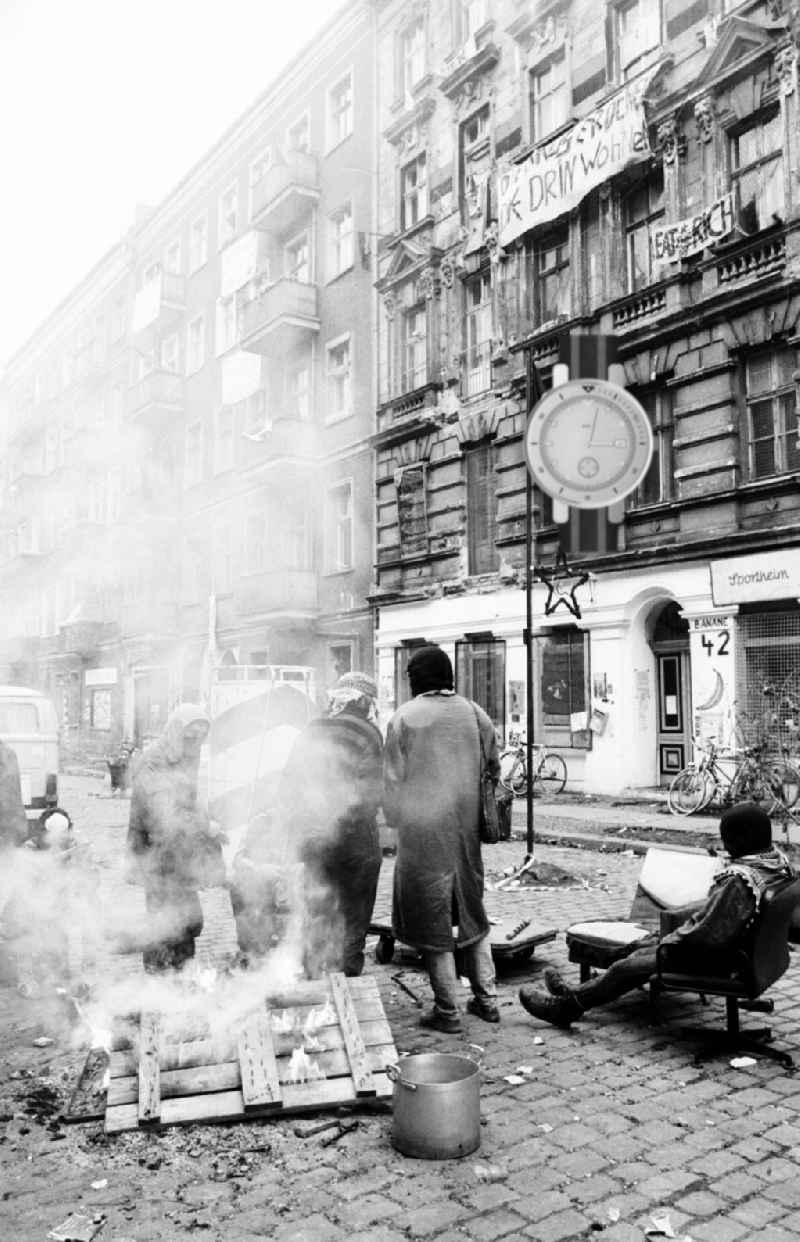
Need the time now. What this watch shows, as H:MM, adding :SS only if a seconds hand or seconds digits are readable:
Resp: 3:02
